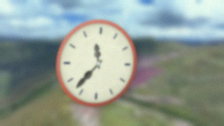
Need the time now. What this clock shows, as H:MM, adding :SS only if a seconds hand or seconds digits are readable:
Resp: 11:37
